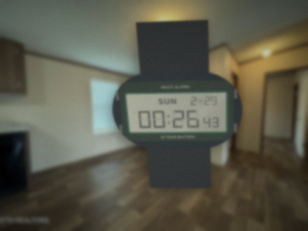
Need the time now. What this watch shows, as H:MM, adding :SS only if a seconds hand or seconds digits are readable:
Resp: 0:26
